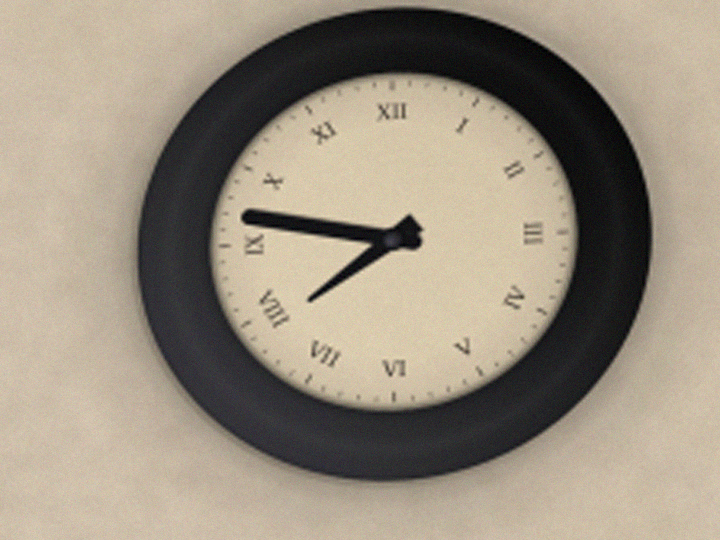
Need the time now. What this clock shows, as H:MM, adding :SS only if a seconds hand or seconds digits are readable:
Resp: 7:47
